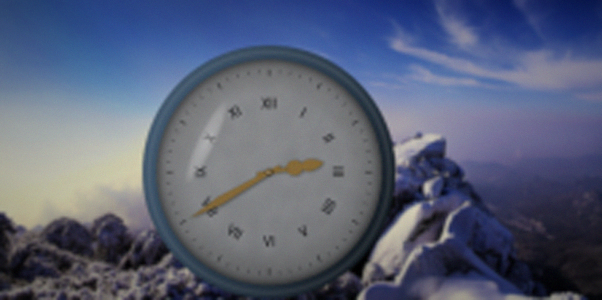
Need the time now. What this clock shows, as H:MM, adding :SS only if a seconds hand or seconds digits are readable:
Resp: 2:40
